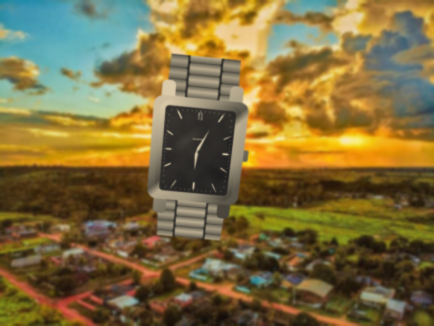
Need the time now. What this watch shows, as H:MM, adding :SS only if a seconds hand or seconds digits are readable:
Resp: 6:04
